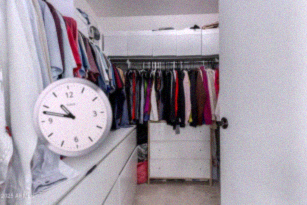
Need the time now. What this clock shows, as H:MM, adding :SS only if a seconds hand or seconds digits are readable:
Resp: 10:48
